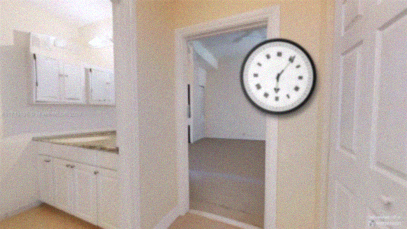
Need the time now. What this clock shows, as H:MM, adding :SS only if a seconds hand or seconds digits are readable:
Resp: 6:06
